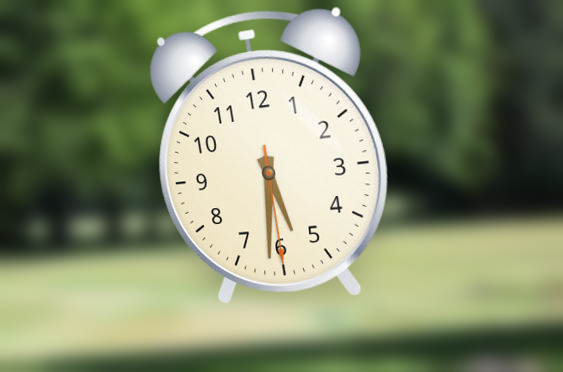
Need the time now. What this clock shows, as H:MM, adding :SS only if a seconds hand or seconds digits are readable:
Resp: 5:31:30
